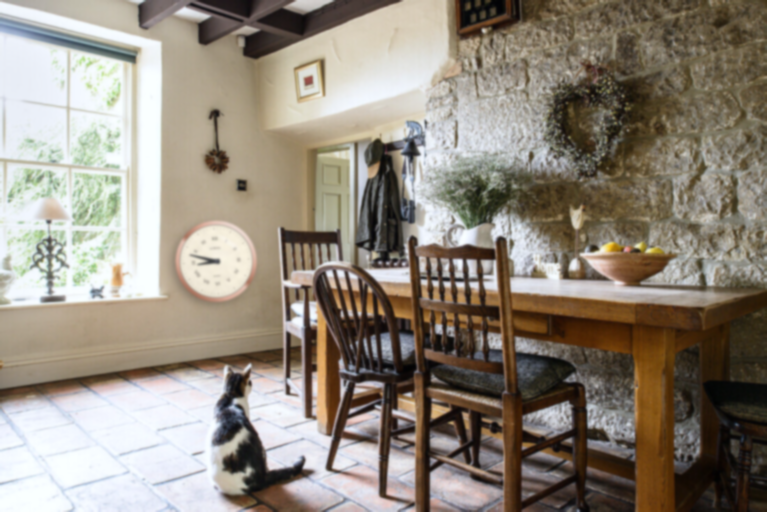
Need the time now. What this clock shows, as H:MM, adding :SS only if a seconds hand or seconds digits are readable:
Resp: 8:48
